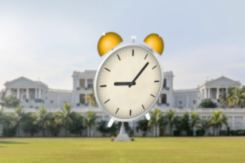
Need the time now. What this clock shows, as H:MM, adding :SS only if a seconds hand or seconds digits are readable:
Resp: 9:07
